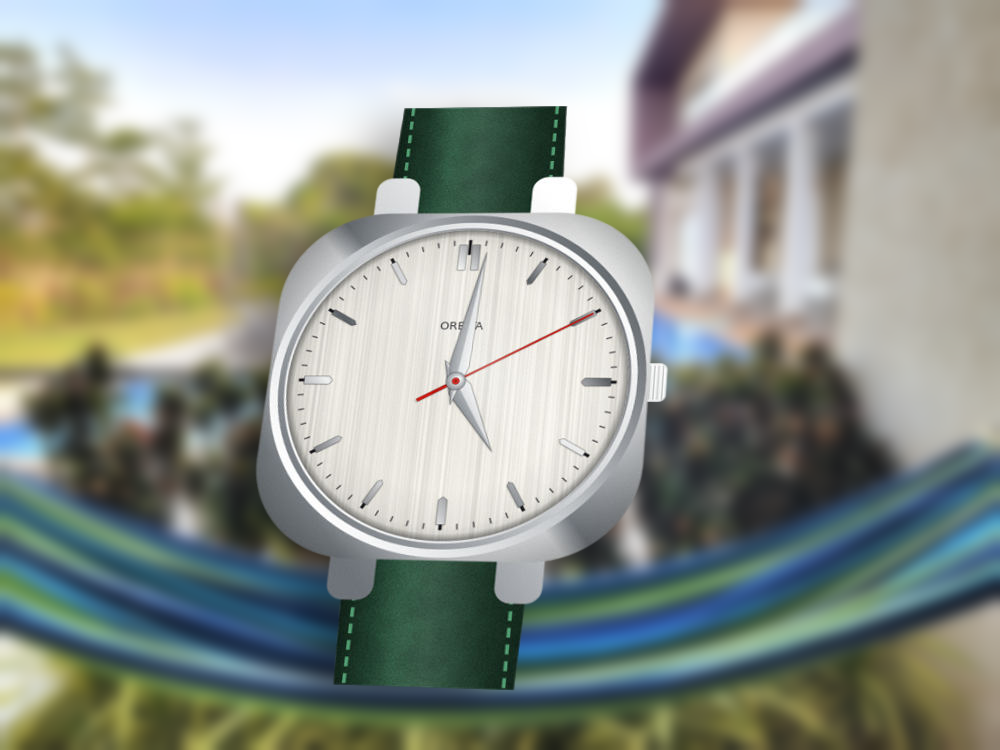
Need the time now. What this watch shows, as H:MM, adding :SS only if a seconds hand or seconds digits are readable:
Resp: 5:01:10
